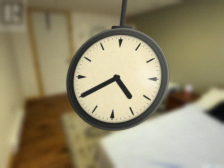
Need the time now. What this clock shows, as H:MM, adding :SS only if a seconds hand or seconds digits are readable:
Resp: 4:40
